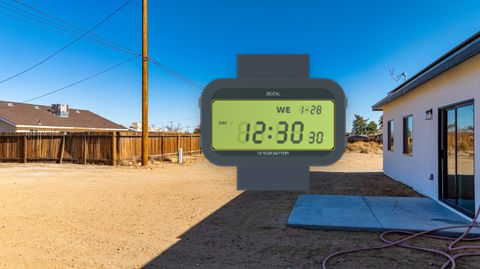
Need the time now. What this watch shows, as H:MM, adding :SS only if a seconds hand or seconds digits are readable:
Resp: 12:30:30
